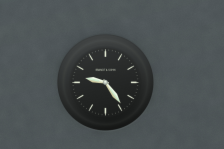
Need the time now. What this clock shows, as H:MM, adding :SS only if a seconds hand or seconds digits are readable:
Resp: 9:24
